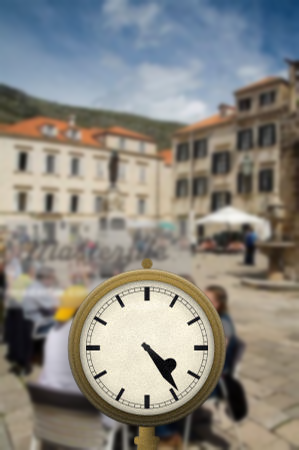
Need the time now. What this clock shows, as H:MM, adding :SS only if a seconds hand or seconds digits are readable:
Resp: 4:24
